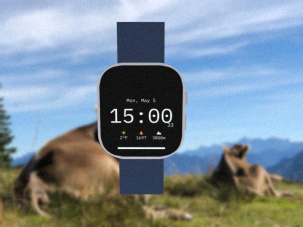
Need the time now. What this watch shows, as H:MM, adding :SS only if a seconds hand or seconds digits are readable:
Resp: 15:00
